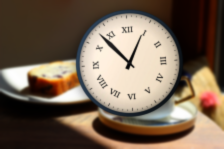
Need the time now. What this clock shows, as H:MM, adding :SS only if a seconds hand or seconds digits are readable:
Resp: 12:53
